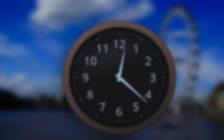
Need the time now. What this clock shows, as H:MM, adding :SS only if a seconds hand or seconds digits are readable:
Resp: 12:22
